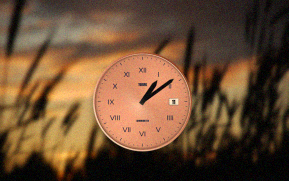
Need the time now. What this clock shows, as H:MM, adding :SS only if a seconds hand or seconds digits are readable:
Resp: 1:09
